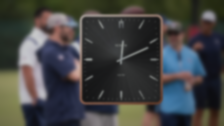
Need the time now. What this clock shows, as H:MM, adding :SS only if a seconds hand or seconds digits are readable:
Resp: 12:11
